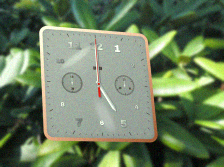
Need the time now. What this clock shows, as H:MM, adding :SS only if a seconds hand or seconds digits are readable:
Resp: 5:00
